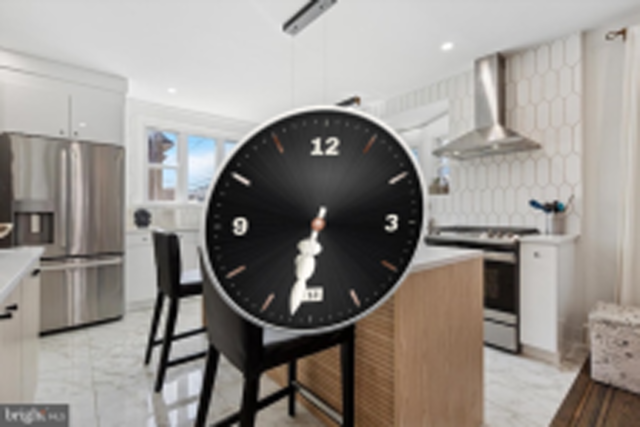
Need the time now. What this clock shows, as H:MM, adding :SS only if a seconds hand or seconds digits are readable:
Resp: 6:32
